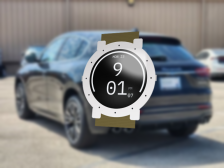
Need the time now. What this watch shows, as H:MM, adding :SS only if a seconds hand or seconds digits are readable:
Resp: 9:01
